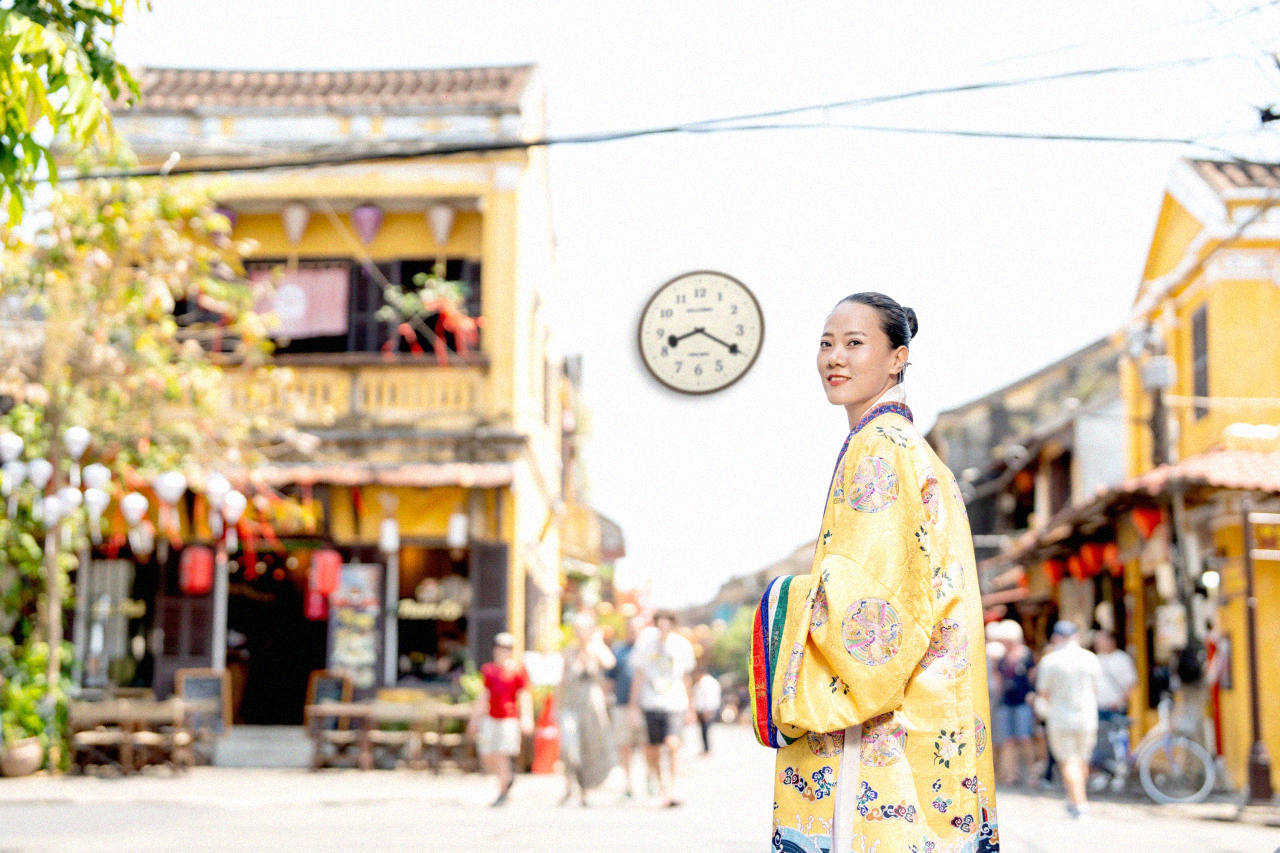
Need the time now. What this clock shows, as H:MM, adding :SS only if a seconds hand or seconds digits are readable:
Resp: 8:20
